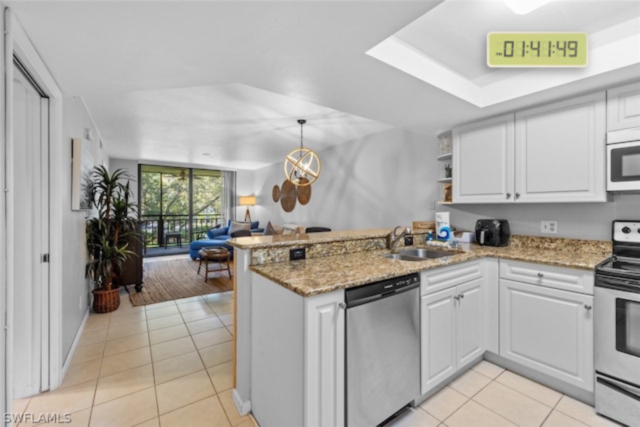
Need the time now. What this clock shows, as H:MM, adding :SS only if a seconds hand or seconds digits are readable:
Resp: 1:41:49
